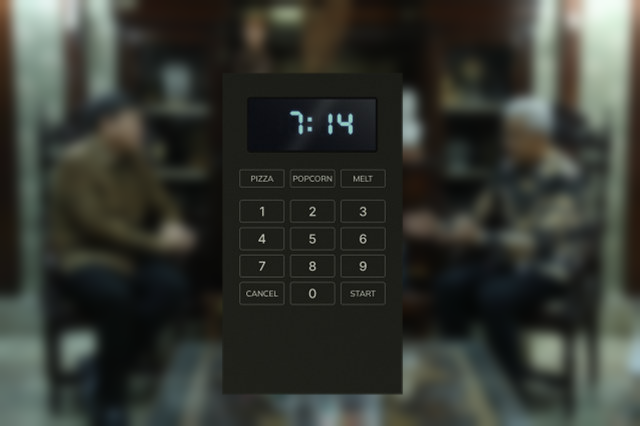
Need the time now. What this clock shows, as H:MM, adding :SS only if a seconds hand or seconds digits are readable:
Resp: 7:14
